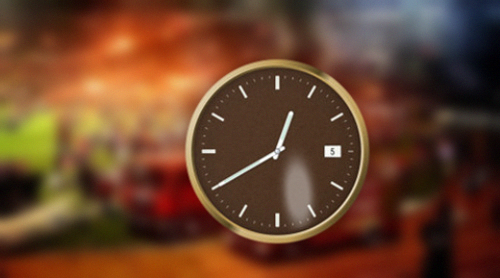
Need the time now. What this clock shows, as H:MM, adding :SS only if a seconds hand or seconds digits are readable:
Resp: 12:40
